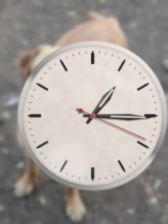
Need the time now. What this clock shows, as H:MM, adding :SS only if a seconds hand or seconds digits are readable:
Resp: 1:15:19
